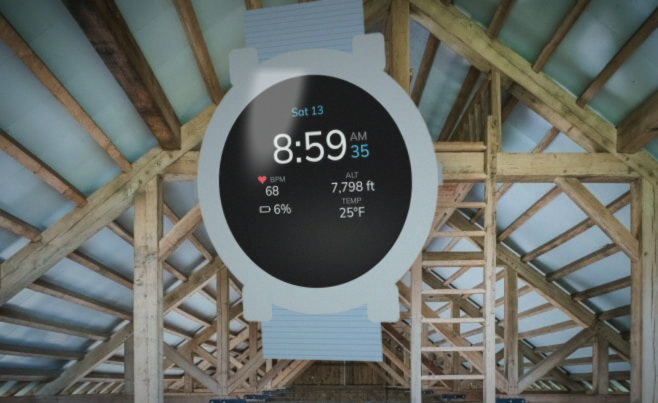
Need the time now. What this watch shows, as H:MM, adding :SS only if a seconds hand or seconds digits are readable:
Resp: 8:59:35
